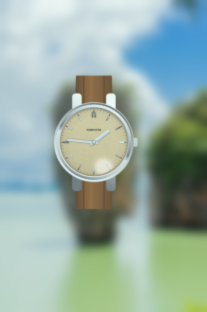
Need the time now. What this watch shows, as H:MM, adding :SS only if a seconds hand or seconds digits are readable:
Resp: 1:46
